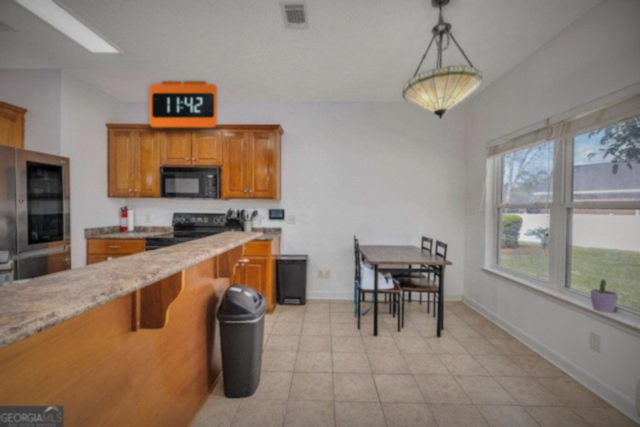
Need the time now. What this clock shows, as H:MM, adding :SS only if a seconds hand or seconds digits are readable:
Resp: 11:42
